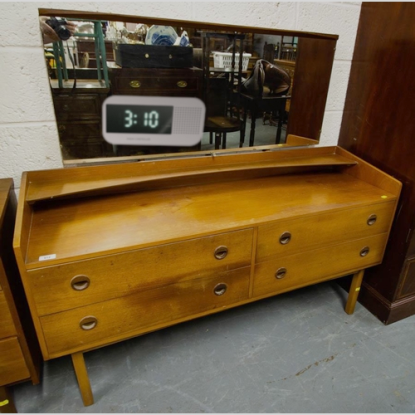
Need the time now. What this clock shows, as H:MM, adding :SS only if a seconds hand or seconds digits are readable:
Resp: 3:10
